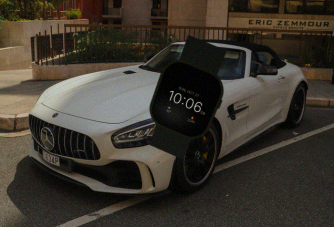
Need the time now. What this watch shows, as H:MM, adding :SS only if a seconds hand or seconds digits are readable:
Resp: 10:06
